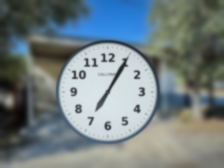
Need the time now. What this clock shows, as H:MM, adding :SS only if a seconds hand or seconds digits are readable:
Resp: 7:05
